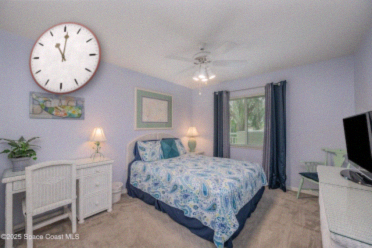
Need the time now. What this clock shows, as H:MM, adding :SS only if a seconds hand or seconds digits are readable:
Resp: 11:01
